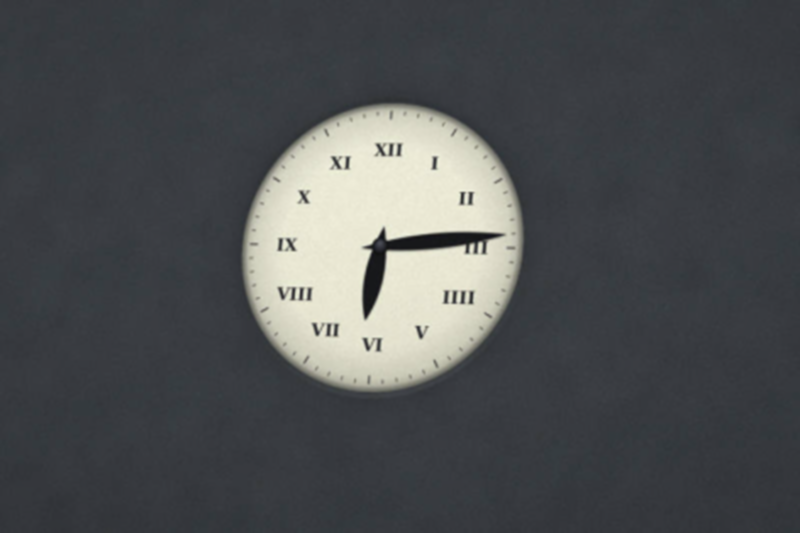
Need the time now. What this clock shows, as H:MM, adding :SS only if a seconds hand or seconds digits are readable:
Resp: 6:14
